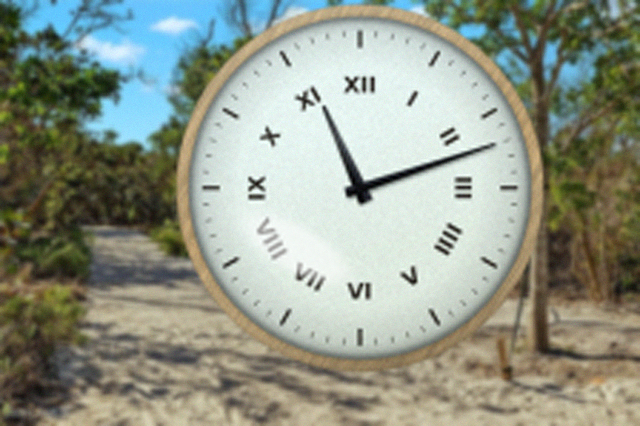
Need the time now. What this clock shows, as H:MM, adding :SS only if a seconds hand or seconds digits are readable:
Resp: 11:12
